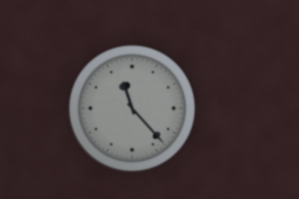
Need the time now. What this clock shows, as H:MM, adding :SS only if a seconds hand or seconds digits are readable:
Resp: 11:23
